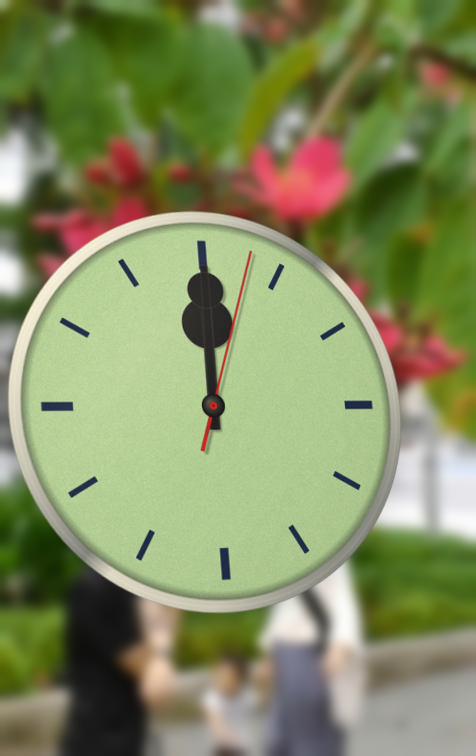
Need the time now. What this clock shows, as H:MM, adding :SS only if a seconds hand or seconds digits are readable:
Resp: 12:00:03
